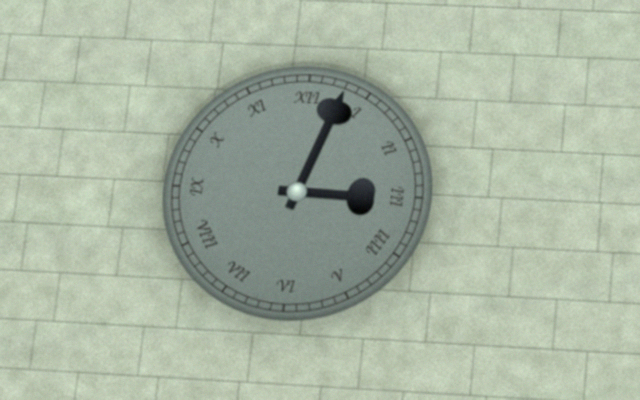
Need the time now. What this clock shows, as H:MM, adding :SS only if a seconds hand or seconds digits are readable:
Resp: 3:03
